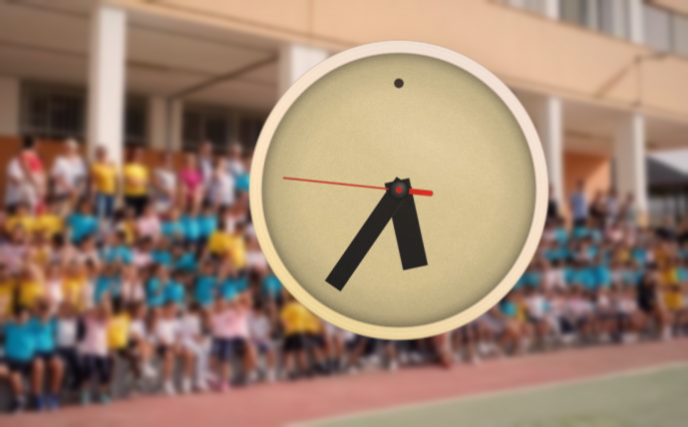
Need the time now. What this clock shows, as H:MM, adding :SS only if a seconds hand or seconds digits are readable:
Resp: 5:35:46
